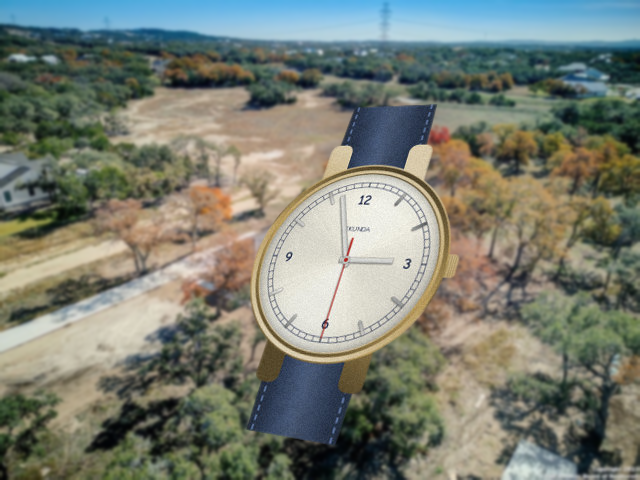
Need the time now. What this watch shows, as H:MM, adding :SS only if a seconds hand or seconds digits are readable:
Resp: 2:56:30
